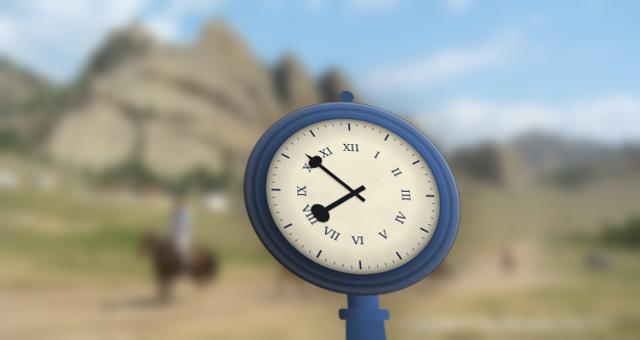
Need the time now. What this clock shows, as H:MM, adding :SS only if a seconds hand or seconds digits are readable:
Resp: 7:52
